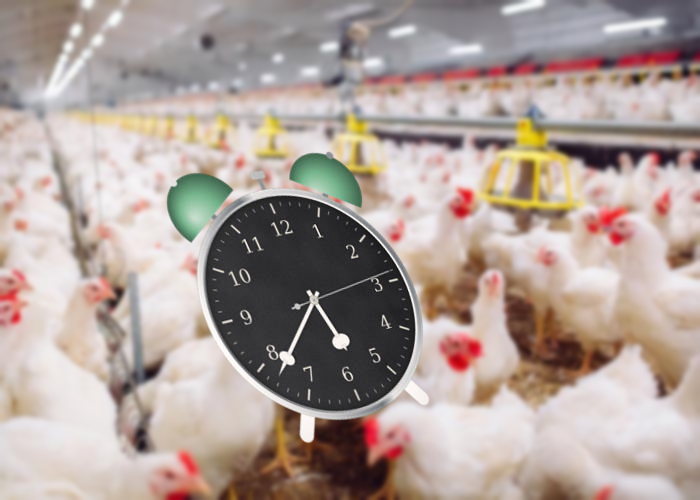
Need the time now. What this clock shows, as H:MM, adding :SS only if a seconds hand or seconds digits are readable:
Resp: 5:38:14
